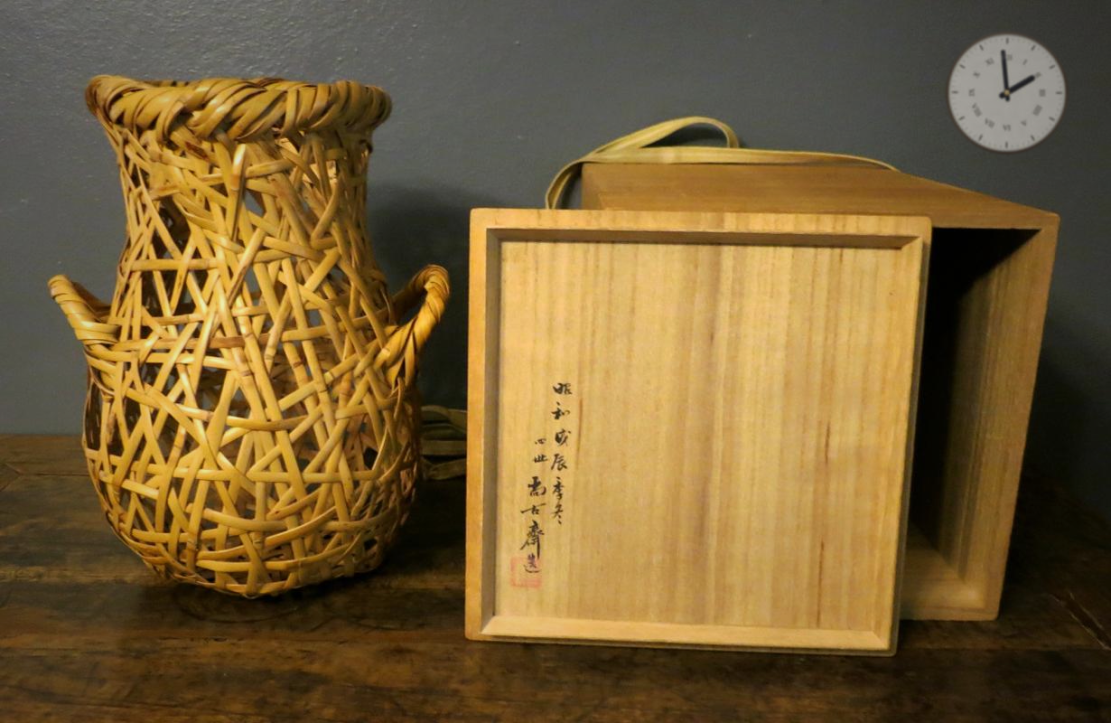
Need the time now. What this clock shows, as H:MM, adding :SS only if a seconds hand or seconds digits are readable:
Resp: 1:59
